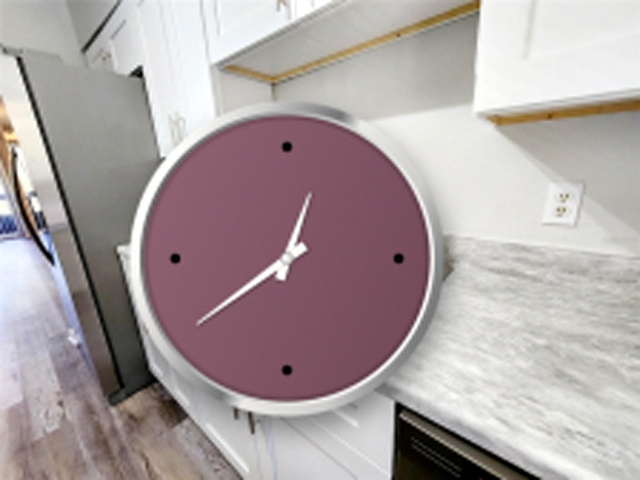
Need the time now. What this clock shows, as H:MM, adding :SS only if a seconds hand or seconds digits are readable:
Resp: 12:39
